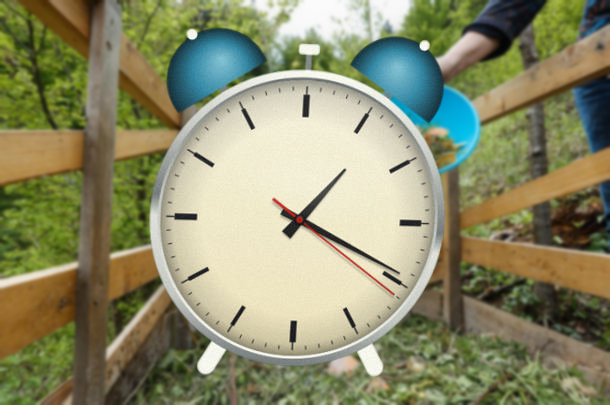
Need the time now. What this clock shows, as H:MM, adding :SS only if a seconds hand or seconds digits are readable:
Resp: 1:19:21
